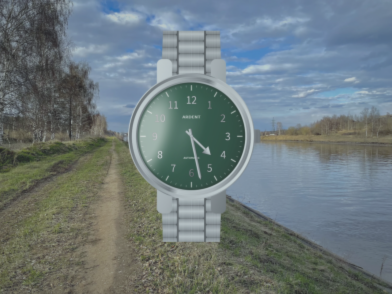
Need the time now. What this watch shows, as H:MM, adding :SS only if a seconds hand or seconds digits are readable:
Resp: 4:28
